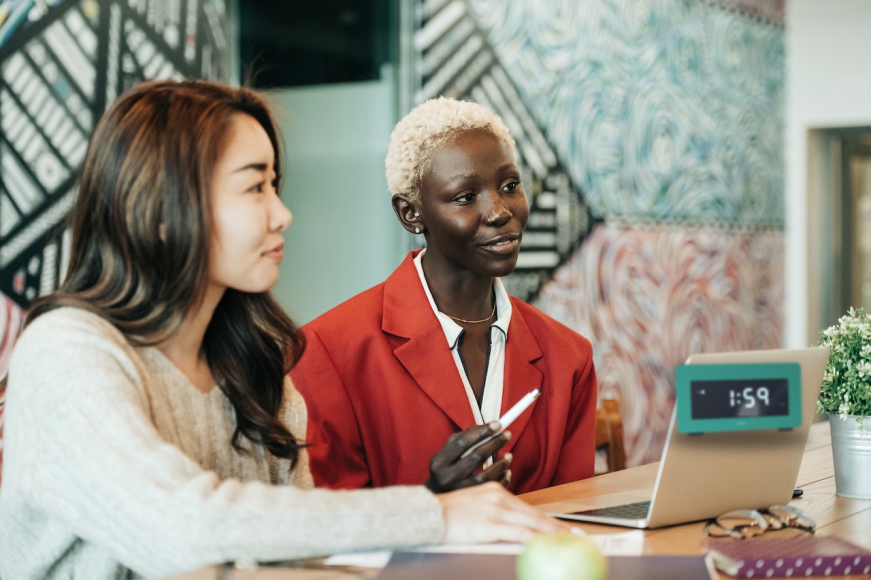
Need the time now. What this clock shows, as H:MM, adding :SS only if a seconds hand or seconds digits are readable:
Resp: 1:59
